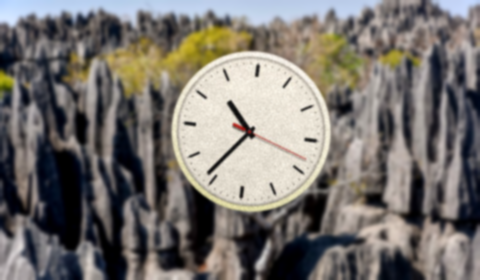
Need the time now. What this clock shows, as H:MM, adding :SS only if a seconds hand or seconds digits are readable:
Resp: 10:36:18
